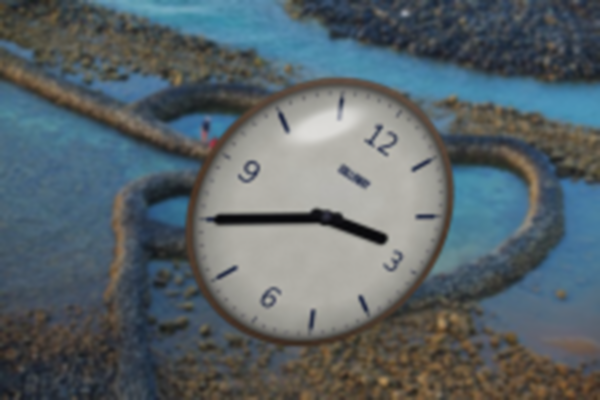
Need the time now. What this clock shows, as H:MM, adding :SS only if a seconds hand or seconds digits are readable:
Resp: 2:40
